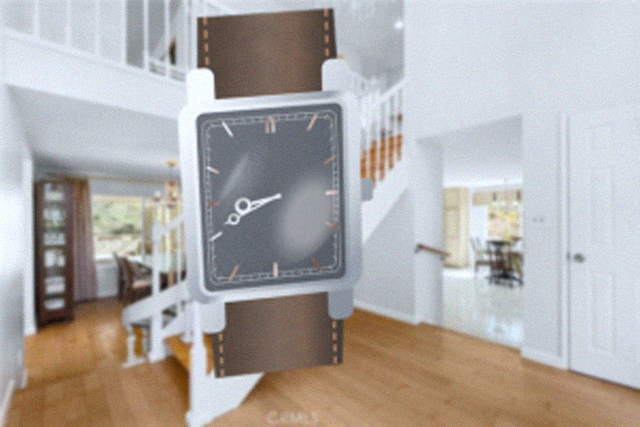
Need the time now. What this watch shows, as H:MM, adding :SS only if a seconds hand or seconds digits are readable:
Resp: 8:41
